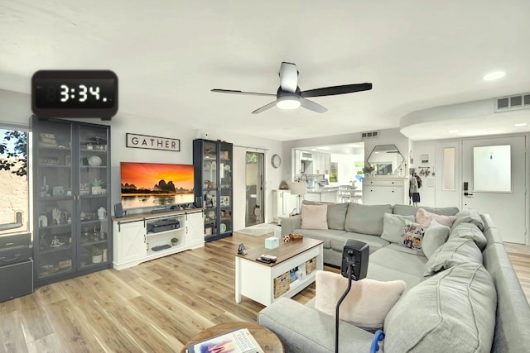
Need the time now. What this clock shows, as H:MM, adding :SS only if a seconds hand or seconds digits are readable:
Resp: 3:34
